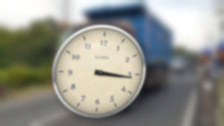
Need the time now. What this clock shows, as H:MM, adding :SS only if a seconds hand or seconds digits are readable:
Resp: 3:16
